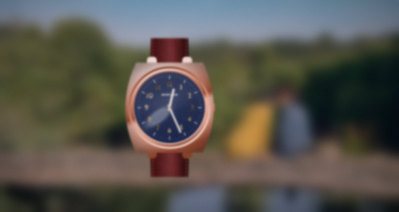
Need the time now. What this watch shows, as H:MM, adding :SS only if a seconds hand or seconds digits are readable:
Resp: 12:26
